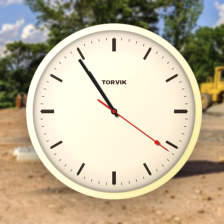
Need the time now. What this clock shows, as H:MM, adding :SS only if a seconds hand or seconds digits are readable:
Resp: 10:54:21
